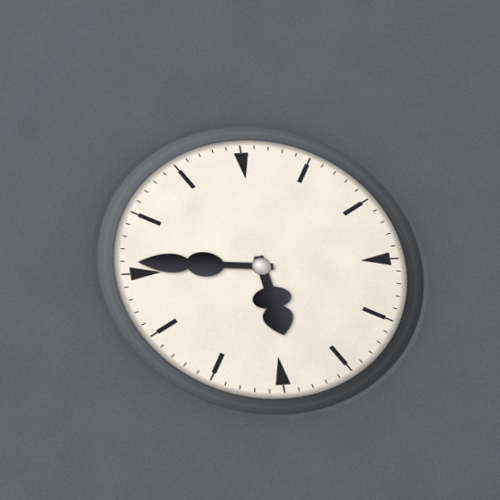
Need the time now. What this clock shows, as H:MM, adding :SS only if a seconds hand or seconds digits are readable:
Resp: 5:46
